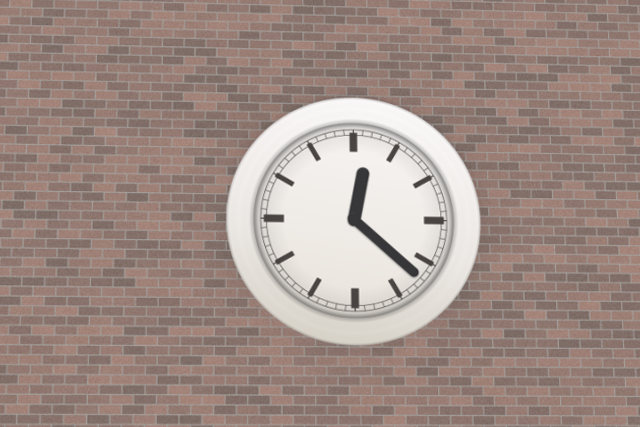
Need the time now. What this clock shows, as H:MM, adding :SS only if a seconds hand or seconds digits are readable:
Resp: 12:22
